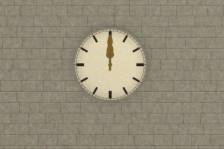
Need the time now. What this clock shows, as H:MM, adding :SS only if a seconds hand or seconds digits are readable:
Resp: 12:00
